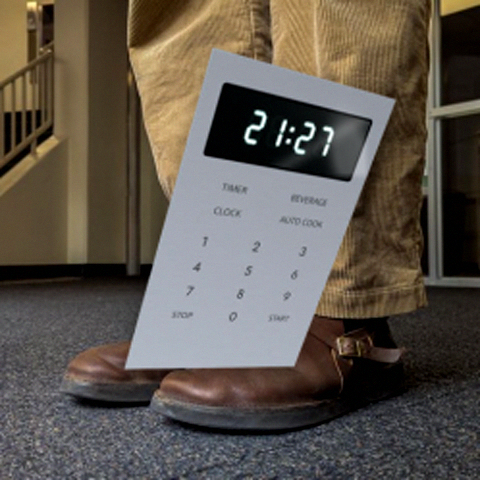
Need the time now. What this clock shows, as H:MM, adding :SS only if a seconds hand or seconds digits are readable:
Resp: 21:27
